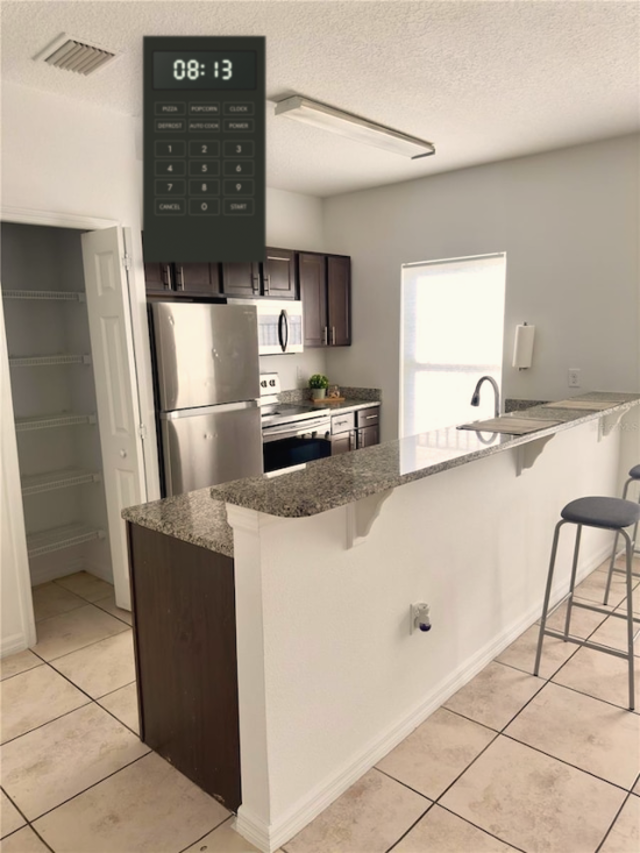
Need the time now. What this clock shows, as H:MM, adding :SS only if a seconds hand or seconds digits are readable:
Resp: 8:13
